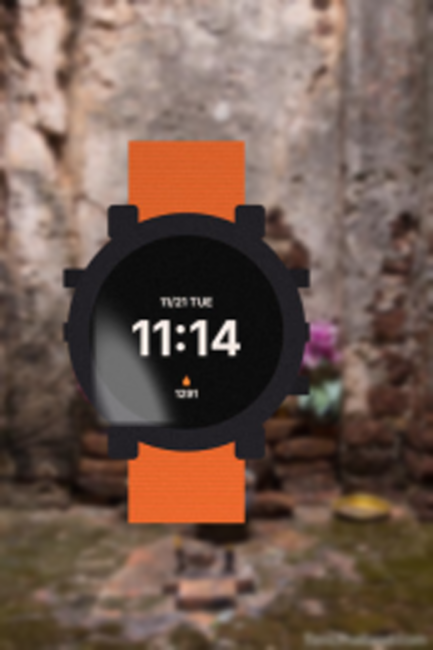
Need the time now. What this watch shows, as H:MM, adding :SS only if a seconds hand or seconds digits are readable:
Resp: 11:14
